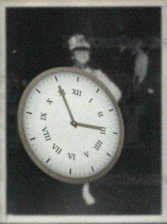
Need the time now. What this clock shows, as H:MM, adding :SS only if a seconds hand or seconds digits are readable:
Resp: 2:55
